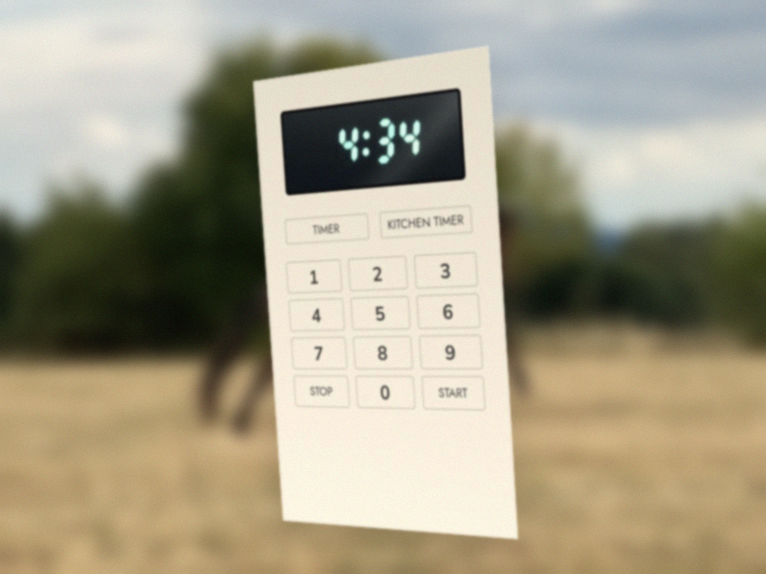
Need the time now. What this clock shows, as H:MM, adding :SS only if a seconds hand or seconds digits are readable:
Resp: 4:34
